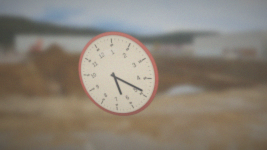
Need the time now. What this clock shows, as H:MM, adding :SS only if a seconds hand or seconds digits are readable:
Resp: 6:24
